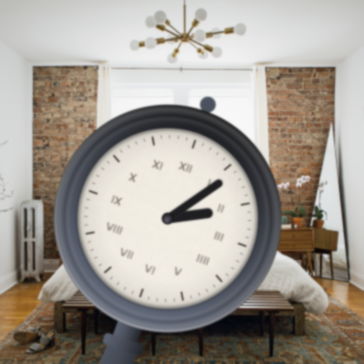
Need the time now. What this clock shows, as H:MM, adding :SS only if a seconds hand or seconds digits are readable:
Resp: 2:06
